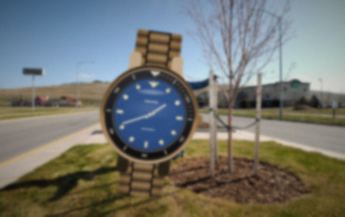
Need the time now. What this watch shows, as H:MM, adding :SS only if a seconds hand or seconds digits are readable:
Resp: 1:41
